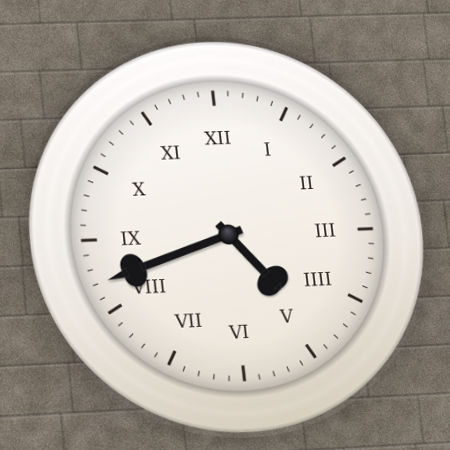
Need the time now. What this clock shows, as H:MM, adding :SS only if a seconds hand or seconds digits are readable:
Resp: 4:42
